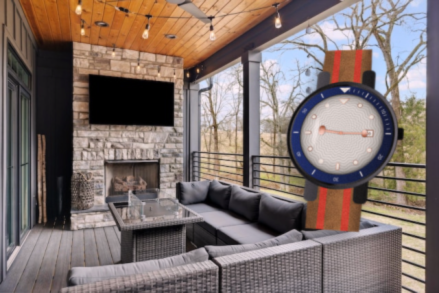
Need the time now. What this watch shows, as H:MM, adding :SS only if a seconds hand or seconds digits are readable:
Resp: 9:15
